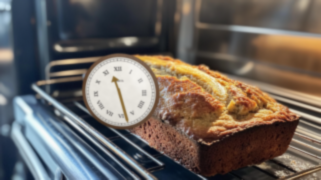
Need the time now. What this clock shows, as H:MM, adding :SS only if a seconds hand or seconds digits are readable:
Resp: 11:28
